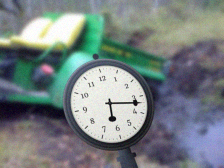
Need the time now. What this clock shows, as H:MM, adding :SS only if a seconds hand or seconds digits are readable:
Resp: 6:17
